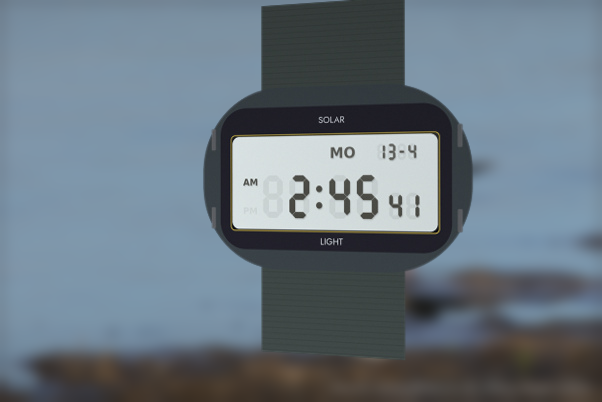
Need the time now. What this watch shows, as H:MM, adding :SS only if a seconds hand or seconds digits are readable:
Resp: 2:45:41
